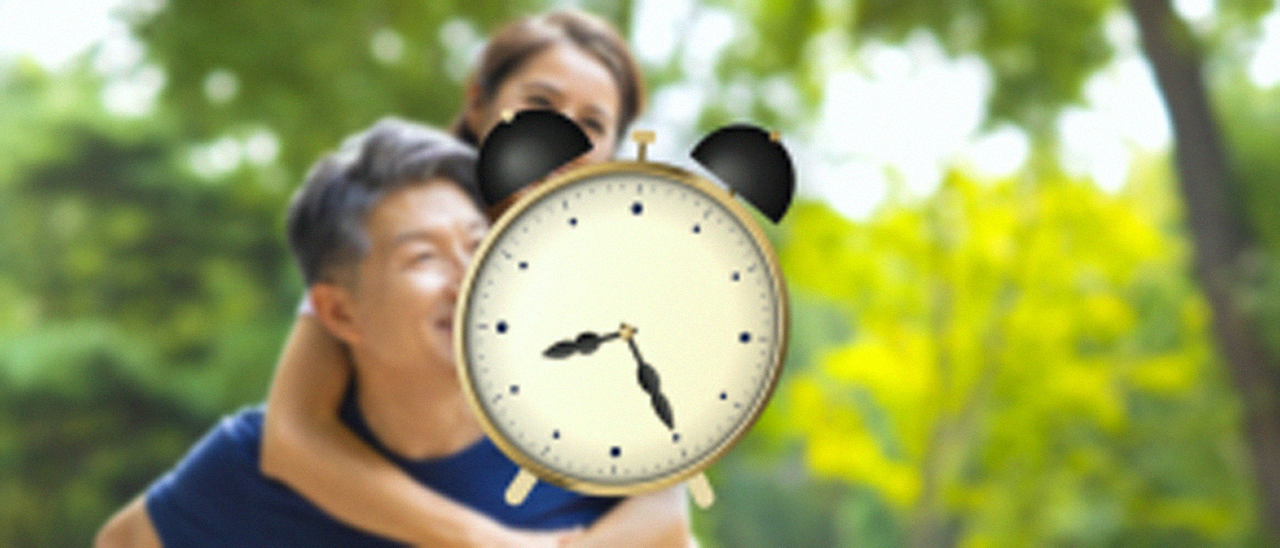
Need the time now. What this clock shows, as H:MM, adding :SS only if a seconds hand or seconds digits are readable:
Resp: 8:25
